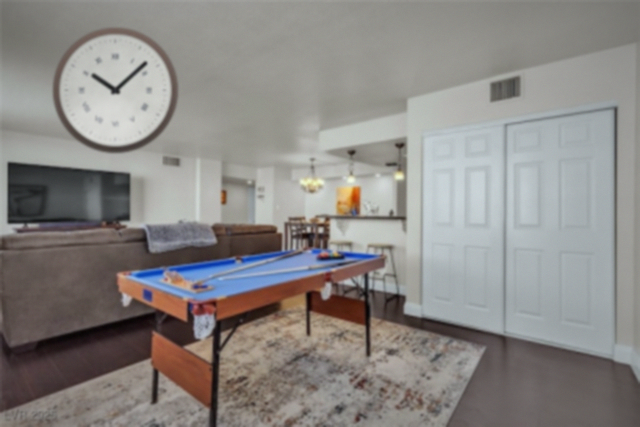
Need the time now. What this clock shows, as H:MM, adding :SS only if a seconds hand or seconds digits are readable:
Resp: 10:08
